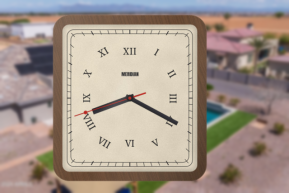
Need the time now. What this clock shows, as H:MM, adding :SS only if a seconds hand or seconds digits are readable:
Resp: 8:19:42
